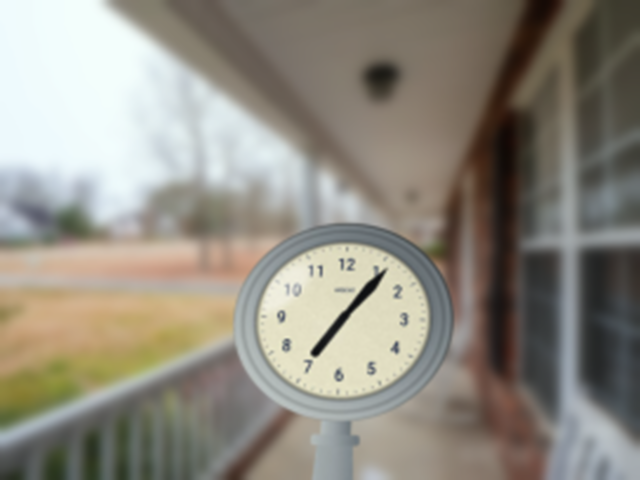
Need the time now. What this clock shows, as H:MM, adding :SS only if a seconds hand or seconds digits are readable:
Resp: 7:06
